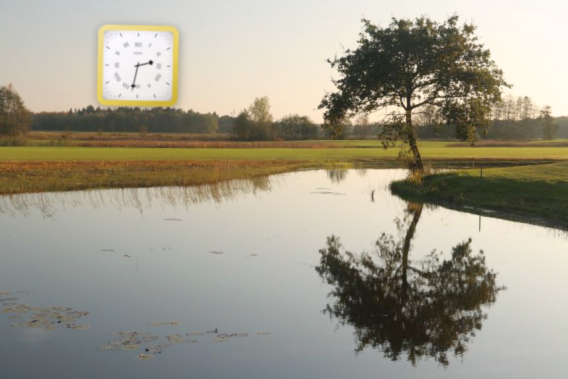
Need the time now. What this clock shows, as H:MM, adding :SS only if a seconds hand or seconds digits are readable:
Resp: 2:32
